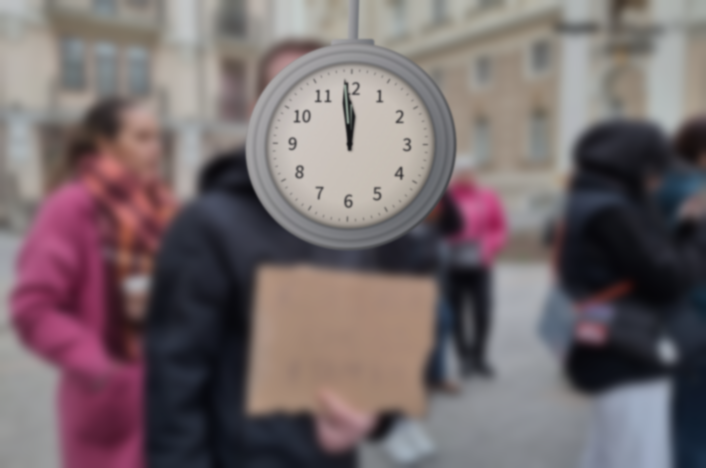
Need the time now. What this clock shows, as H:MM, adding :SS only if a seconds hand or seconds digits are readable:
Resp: 11:59
